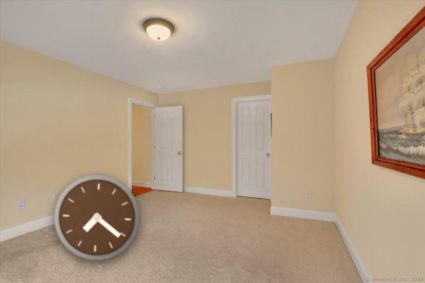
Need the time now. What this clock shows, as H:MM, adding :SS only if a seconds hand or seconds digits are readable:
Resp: 7:21
